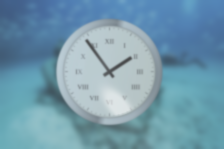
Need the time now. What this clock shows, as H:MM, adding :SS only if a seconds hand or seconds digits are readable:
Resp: 1:54
